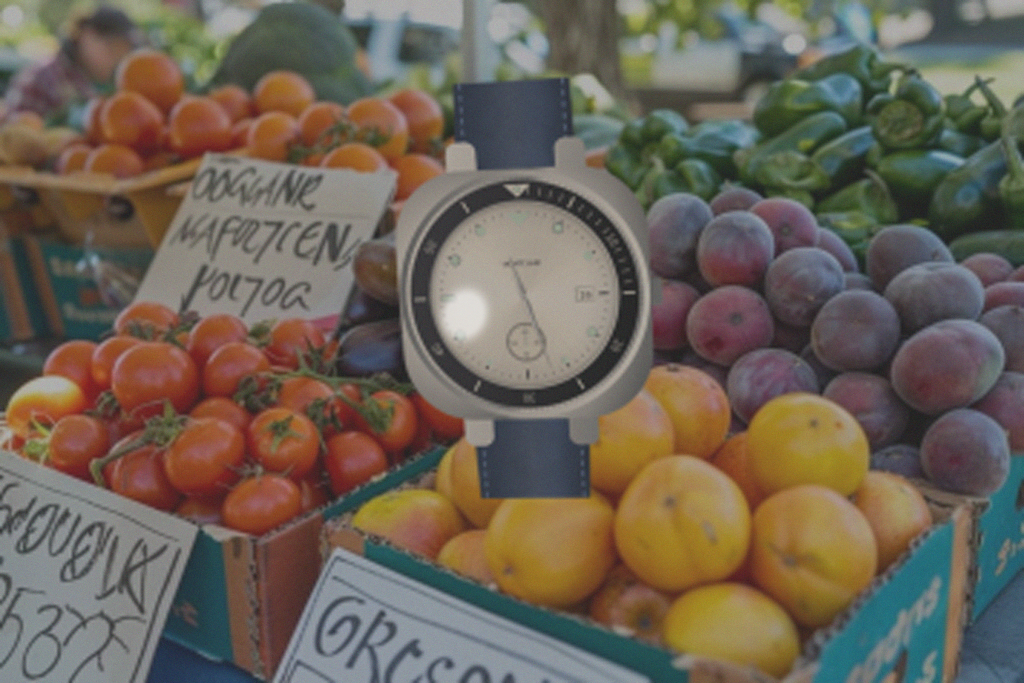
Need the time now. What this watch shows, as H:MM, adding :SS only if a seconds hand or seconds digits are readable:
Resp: 11:27
